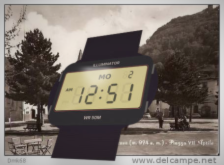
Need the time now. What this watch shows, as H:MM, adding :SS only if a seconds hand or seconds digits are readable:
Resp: 12:51
